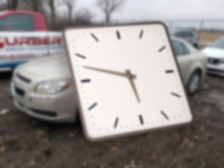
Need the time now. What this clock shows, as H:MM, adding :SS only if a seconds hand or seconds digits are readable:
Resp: 5:48
